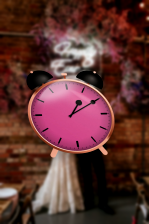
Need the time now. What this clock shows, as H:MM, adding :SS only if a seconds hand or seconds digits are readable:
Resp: 1:10
